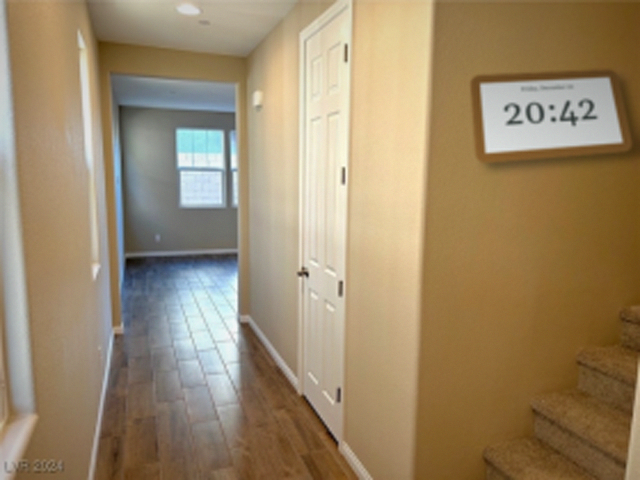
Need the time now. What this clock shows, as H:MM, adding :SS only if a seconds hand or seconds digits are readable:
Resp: 20:42
